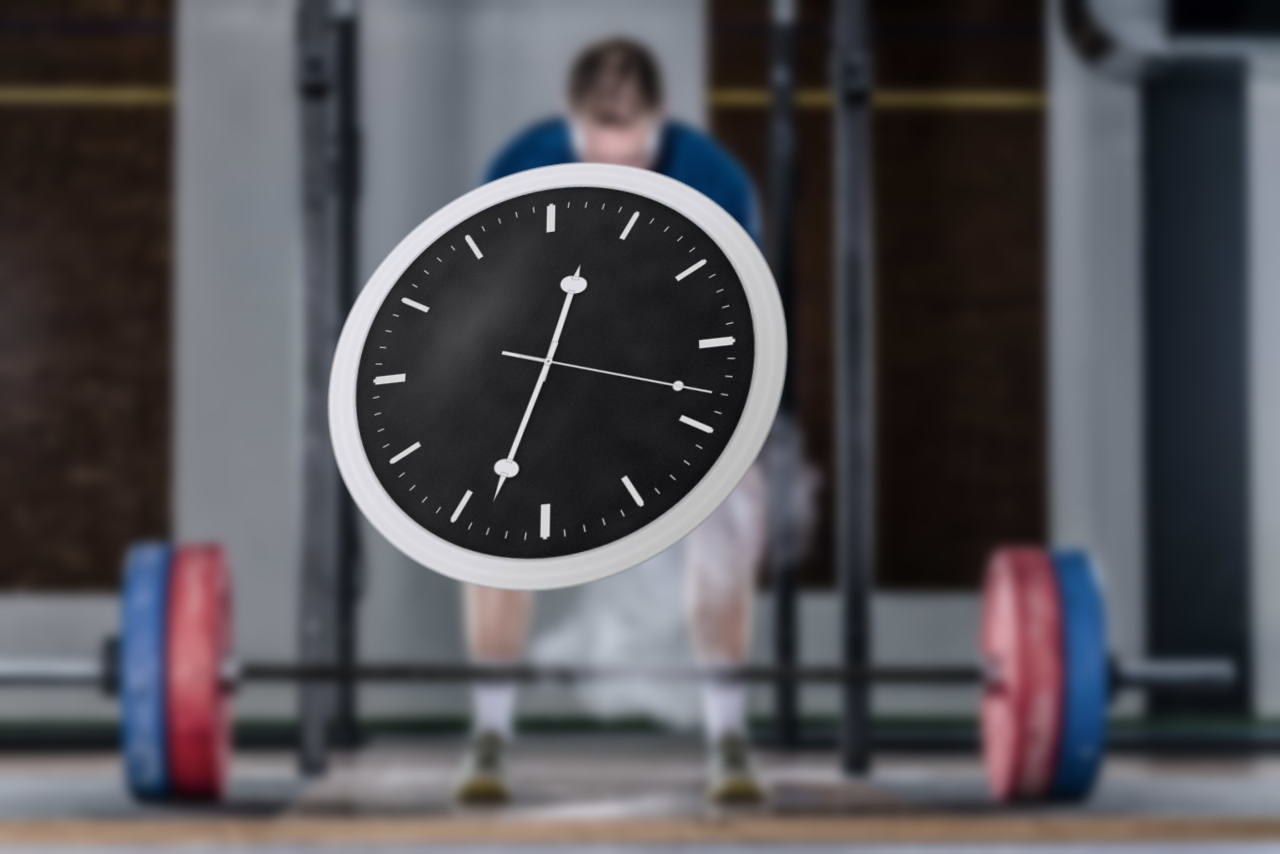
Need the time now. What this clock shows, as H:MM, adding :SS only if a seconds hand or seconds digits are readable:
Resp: 12:33:18
